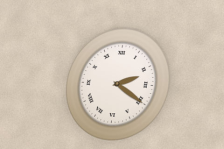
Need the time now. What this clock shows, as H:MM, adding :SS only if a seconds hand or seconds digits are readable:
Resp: 2:20
